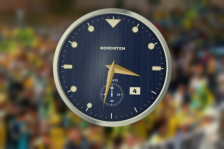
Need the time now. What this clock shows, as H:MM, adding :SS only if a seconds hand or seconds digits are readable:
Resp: 3:32
